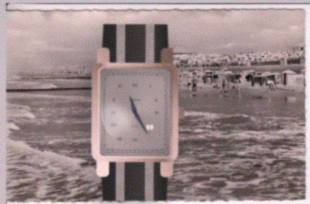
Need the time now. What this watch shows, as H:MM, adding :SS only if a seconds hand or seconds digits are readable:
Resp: 11:25
